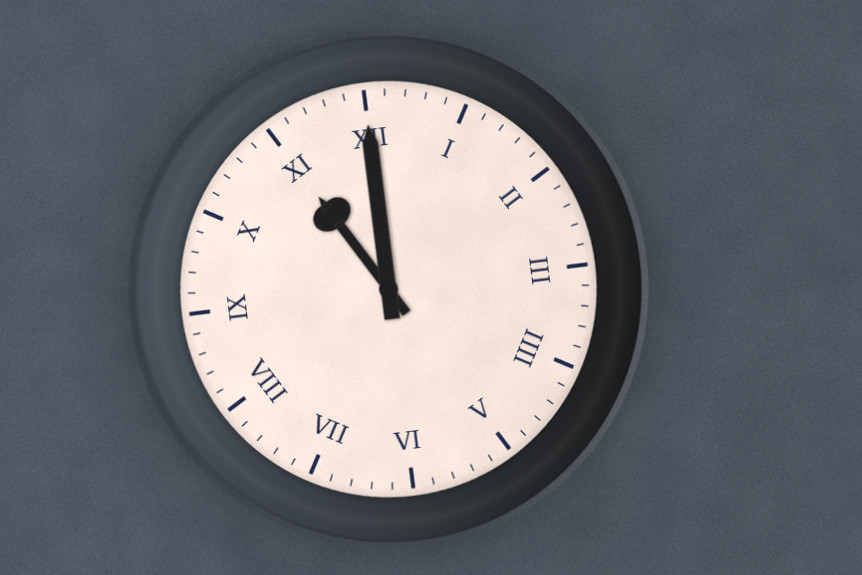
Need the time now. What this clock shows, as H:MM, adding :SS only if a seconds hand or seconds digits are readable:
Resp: 11:00
